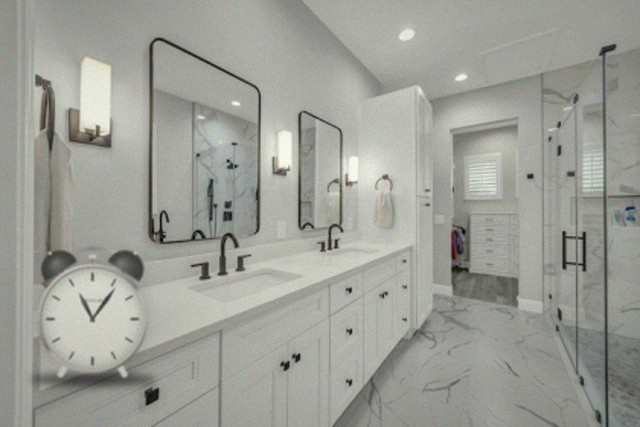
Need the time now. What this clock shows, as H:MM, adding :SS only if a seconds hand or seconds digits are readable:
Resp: 11:06
